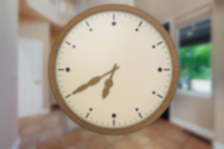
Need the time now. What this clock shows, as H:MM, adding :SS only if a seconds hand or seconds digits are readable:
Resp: 6:40
